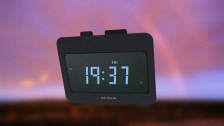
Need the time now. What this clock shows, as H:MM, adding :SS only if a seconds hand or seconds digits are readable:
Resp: 19:37
